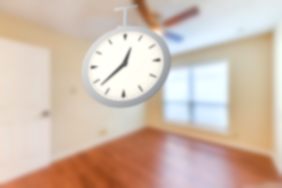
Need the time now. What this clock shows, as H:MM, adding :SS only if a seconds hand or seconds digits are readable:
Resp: 12:38
